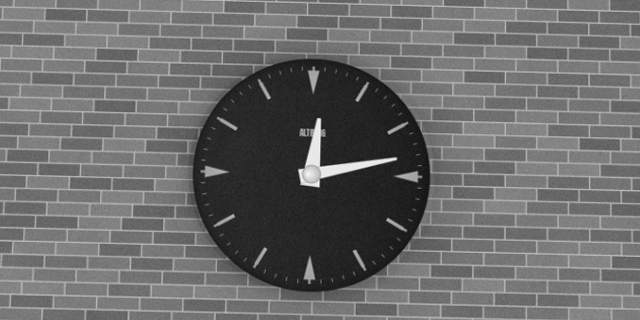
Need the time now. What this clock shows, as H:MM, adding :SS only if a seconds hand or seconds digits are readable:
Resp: 12:13
